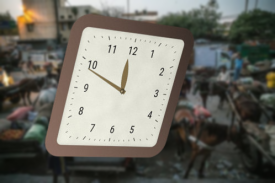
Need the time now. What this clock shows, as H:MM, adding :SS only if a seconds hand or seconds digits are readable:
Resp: 11:49
